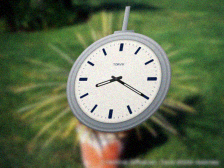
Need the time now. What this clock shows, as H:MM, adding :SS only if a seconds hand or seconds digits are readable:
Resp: 8:20
